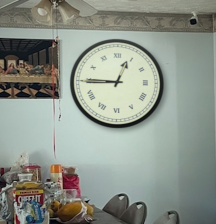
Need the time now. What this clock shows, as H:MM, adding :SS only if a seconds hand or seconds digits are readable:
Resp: 12:45
